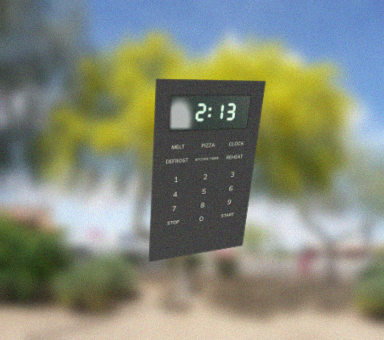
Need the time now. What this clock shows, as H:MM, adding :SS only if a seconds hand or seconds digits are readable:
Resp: 2:13
